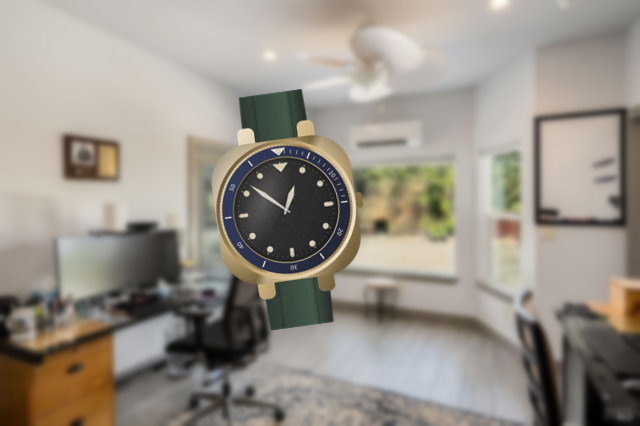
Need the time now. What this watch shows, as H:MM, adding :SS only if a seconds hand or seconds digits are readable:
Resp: 12:52
